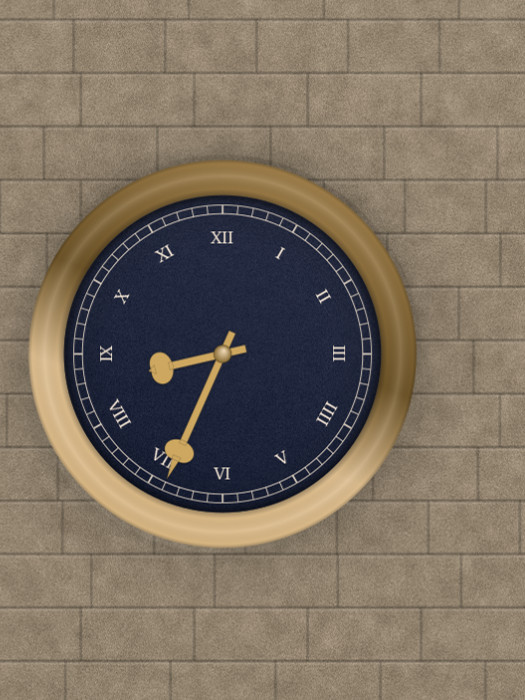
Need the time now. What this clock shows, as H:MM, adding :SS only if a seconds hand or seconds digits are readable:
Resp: 8:34
